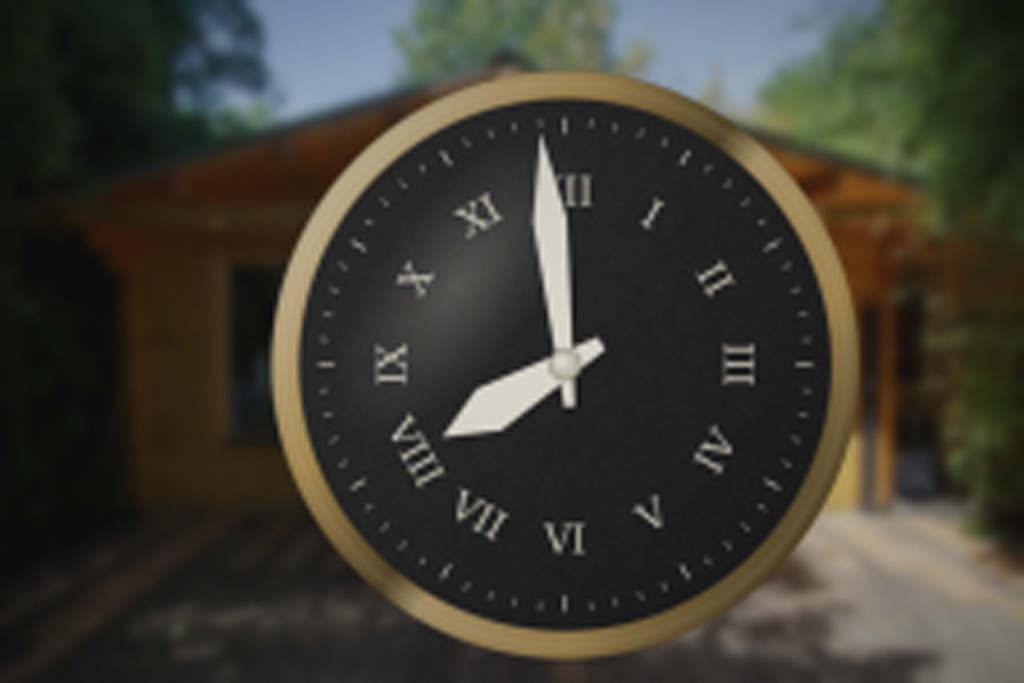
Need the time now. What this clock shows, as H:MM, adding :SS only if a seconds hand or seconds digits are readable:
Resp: 7:59
